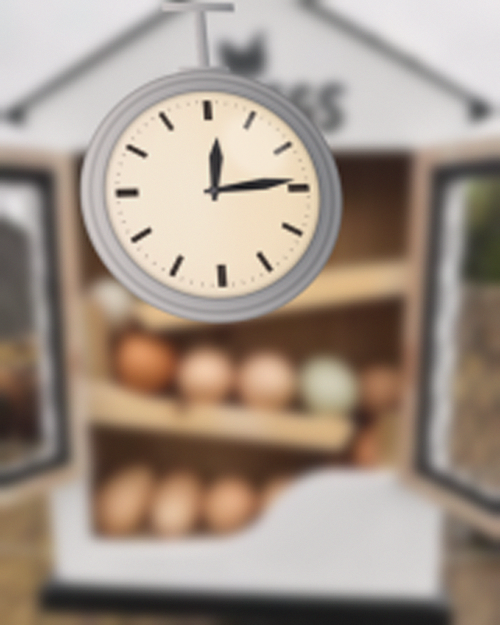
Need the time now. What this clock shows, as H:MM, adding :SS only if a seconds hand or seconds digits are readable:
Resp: 12:14
